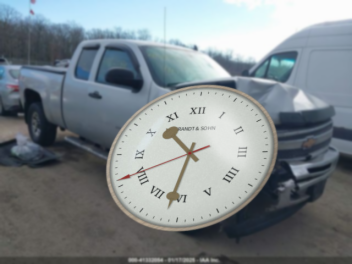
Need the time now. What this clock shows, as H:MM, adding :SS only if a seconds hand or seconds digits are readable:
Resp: 10:31:41
